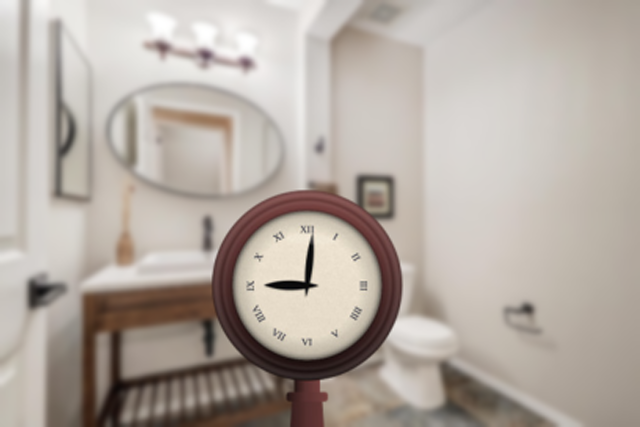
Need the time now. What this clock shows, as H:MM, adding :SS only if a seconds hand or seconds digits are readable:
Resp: 9:01
